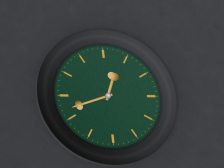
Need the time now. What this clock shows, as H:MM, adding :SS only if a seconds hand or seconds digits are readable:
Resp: 12:42
